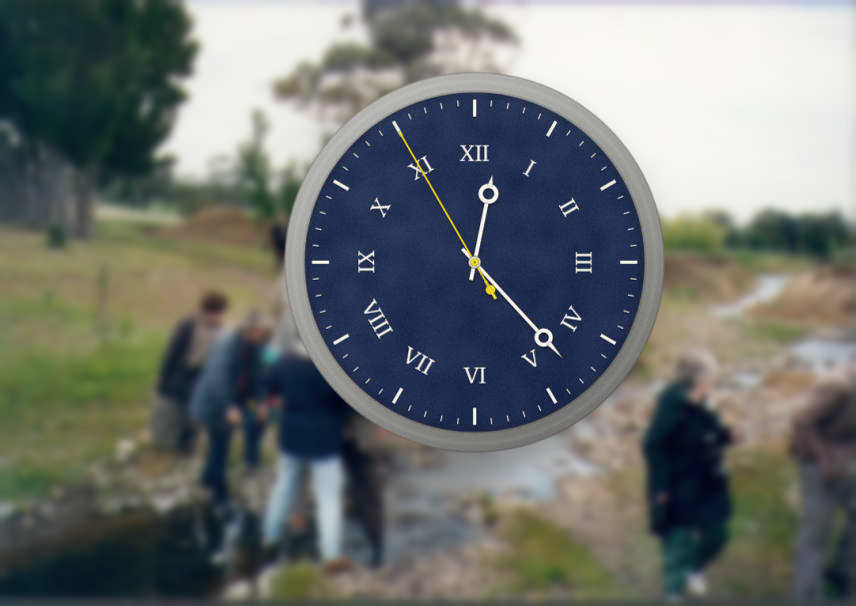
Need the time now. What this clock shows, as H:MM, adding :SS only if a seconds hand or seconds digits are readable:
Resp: 12:22:55
